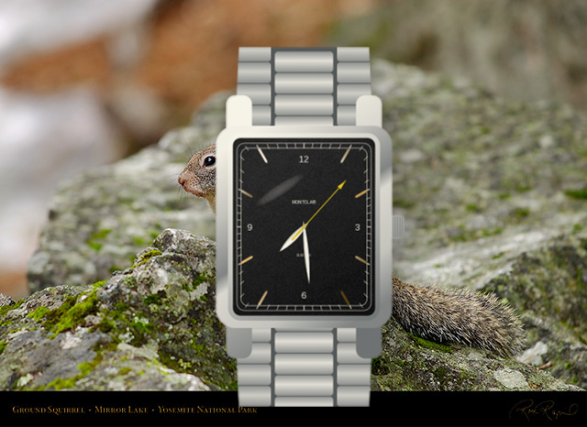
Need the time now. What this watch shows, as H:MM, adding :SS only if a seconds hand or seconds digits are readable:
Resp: 7:29:07
